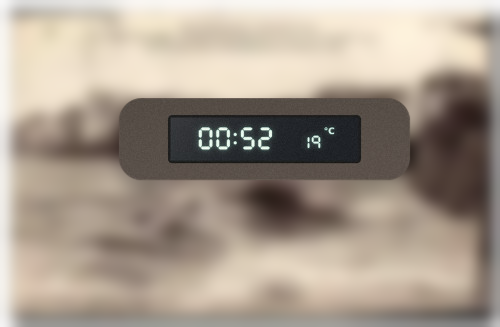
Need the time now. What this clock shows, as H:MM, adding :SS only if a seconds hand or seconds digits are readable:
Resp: 0:52
